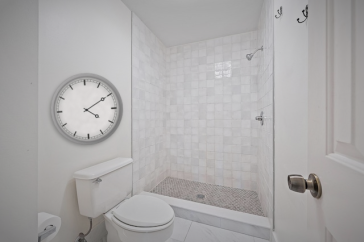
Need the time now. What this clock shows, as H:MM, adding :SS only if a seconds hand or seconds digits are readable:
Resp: 4:10
